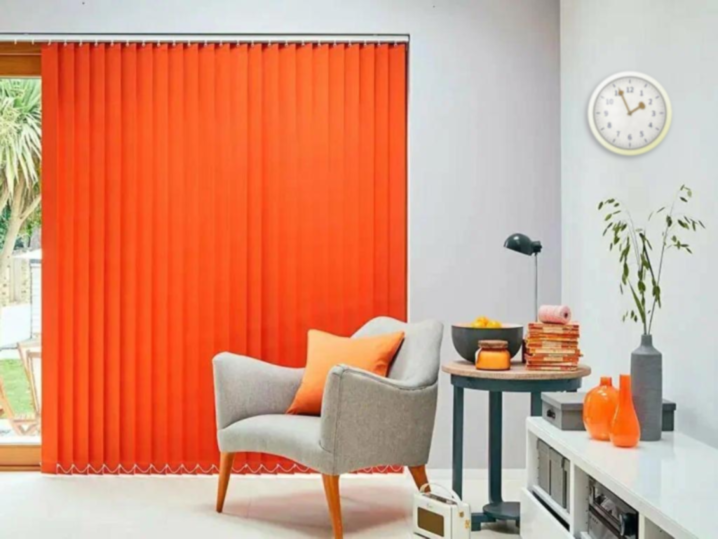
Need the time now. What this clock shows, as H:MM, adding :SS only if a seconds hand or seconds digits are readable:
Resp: 1:56
